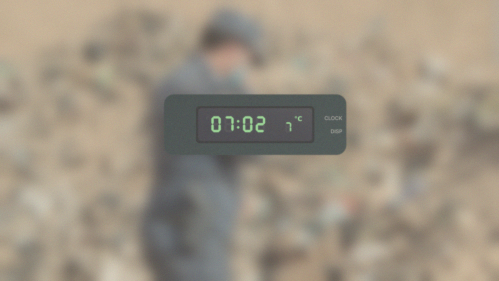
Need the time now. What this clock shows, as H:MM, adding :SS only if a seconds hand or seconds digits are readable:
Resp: 7:02
